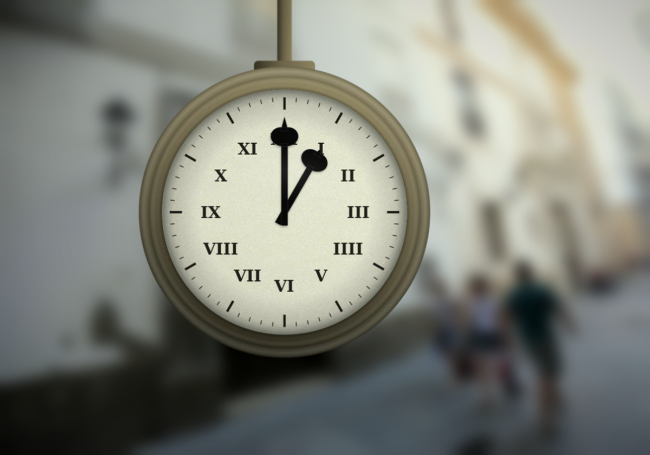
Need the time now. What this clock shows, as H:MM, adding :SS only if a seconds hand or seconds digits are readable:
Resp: 1:00
